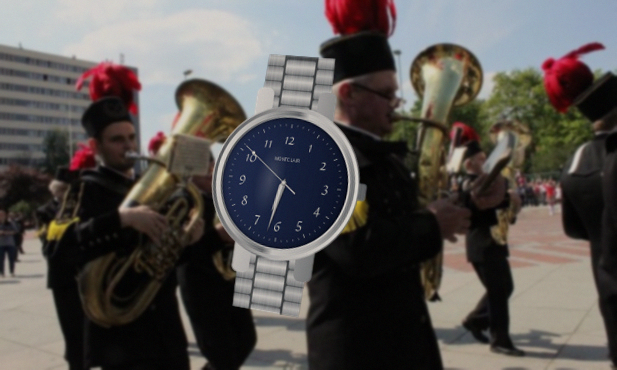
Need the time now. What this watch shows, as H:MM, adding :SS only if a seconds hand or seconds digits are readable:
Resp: 6:31:51
